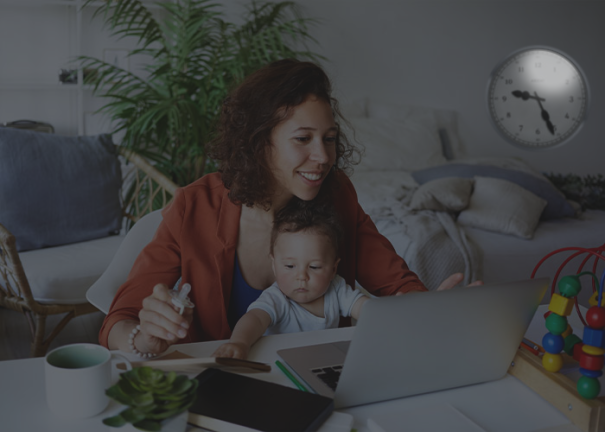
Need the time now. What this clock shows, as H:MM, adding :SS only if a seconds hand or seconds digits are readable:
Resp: 9:26
